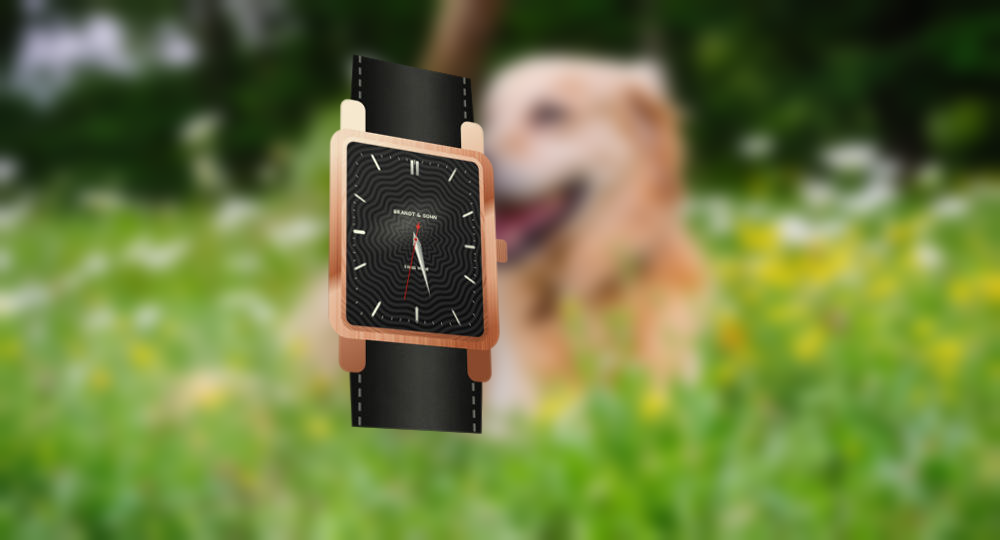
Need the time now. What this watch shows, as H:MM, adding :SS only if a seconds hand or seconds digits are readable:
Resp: 5:27:32
